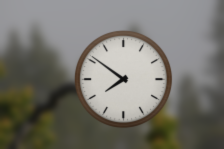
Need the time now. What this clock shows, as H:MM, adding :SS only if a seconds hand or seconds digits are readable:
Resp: 7:51
